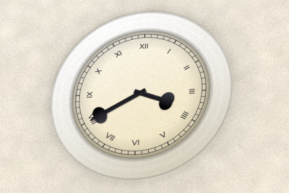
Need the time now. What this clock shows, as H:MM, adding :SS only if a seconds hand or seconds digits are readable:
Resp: 3:40
